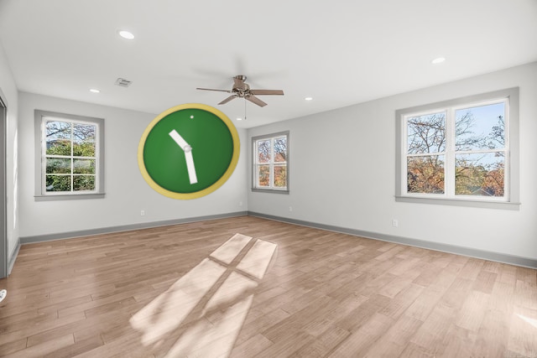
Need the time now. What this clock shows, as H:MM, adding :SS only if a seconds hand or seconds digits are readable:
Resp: 10:27
